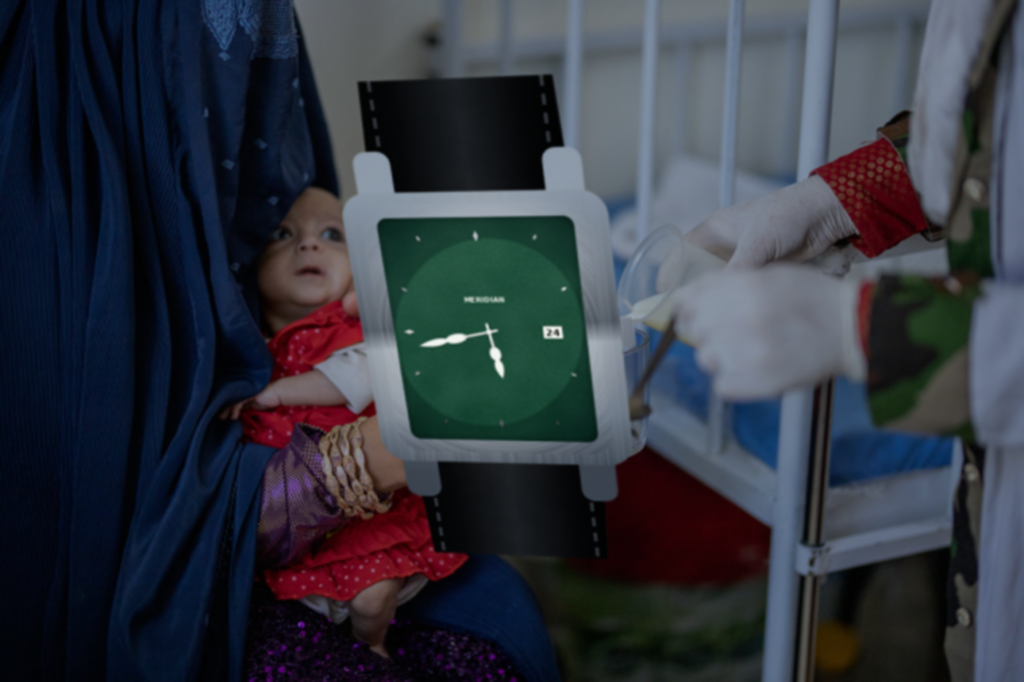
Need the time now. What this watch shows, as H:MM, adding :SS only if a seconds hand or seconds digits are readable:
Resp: 5:43
